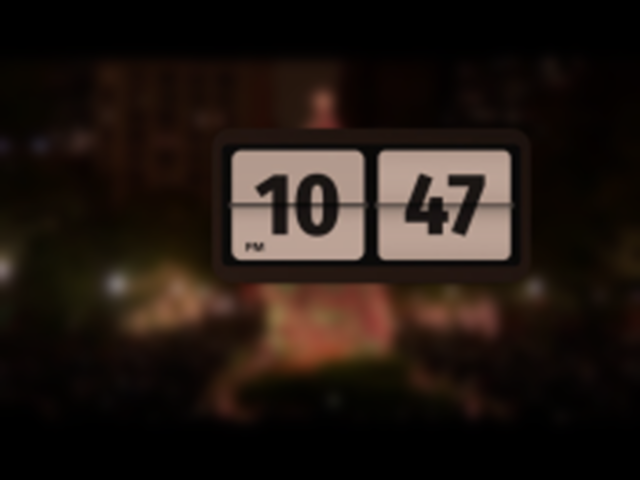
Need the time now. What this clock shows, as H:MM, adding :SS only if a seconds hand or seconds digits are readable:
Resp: 10:47
